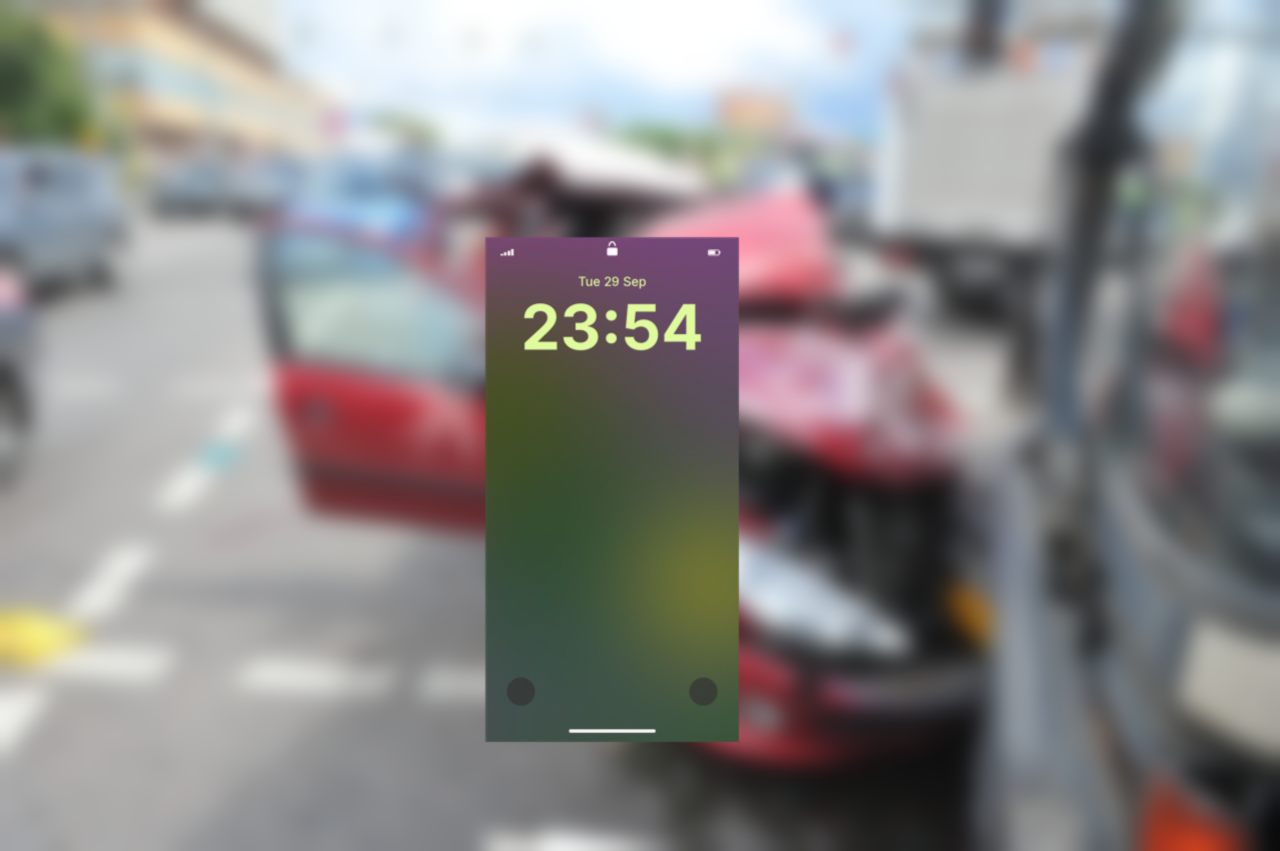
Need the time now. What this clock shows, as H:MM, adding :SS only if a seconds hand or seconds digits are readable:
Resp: 23:54
